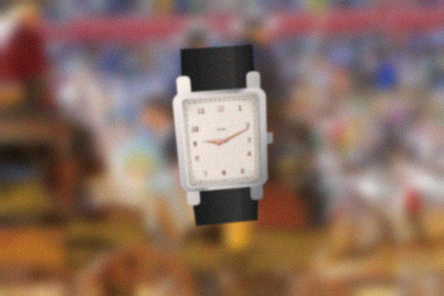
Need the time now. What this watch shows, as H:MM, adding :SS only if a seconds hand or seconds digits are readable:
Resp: 9:11
